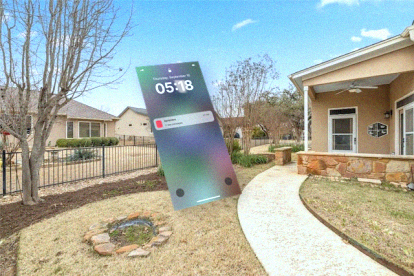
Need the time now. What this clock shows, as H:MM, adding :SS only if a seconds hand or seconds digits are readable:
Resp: 5:18
